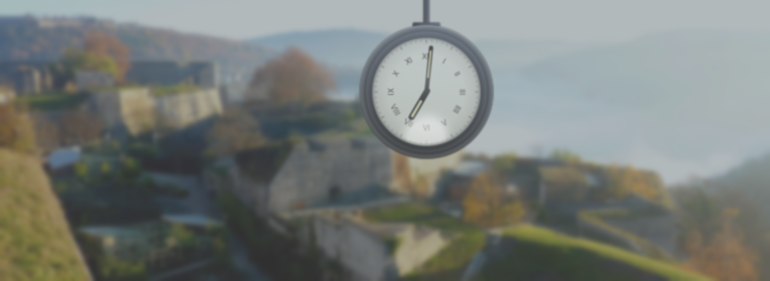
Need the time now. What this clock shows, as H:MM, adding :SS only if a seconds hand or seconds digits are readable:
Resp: 7:01
